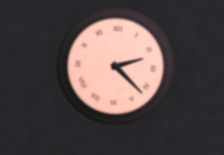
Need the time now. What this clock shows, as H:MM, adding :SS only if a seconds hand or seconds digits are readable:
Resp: 2:22
